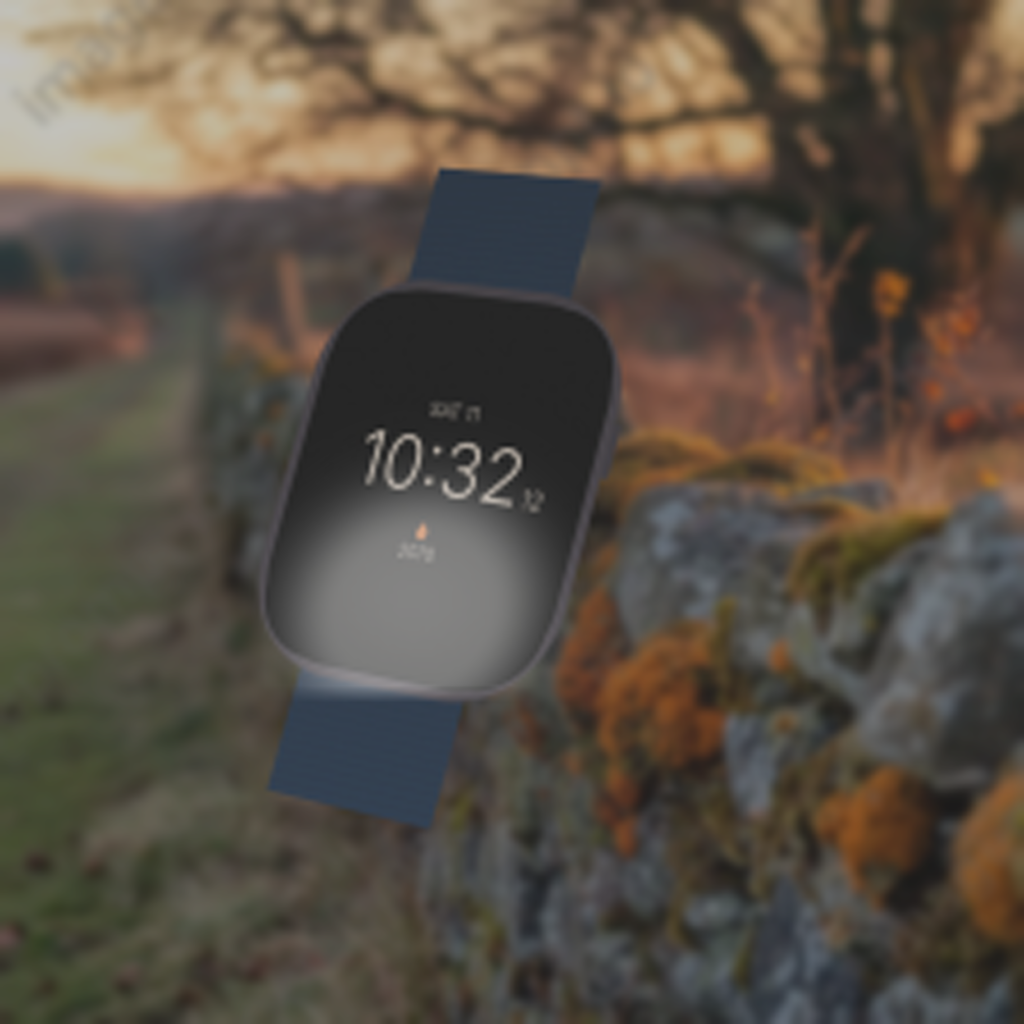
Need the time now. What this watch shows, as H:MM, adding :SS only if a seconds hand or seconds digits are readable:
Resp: 10:32
